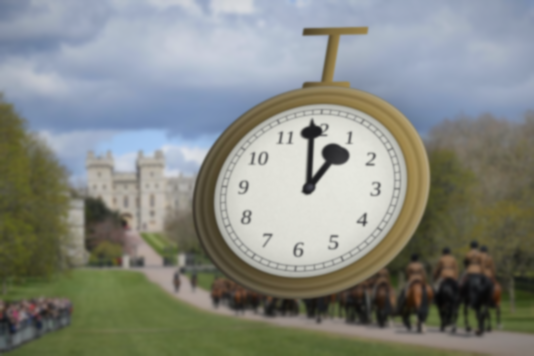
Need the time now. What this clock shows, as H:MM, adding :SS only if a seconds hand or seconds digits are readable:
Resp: 12:59
